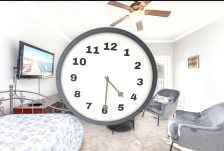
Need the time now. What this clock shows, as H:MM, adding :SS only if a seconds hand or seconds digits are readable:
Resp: 4:30
